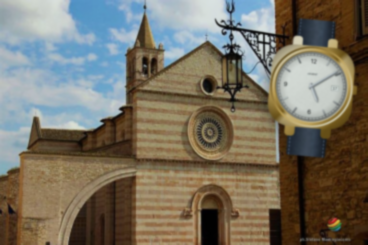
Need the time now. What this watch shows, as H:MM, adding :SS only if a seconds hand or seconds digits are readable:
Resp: 5:09
